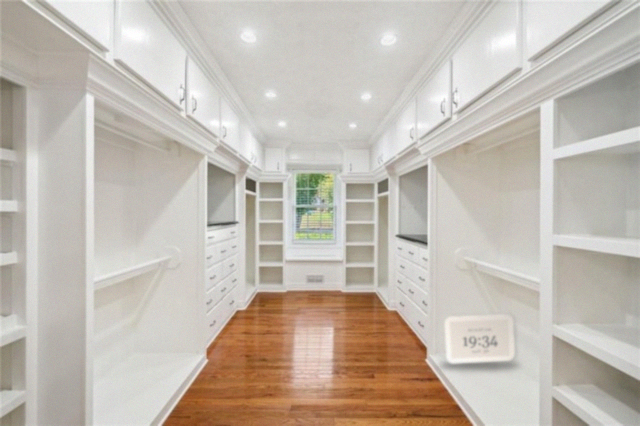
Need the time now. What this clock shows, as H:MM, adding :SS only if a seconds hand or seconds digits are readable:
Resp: 19:34
